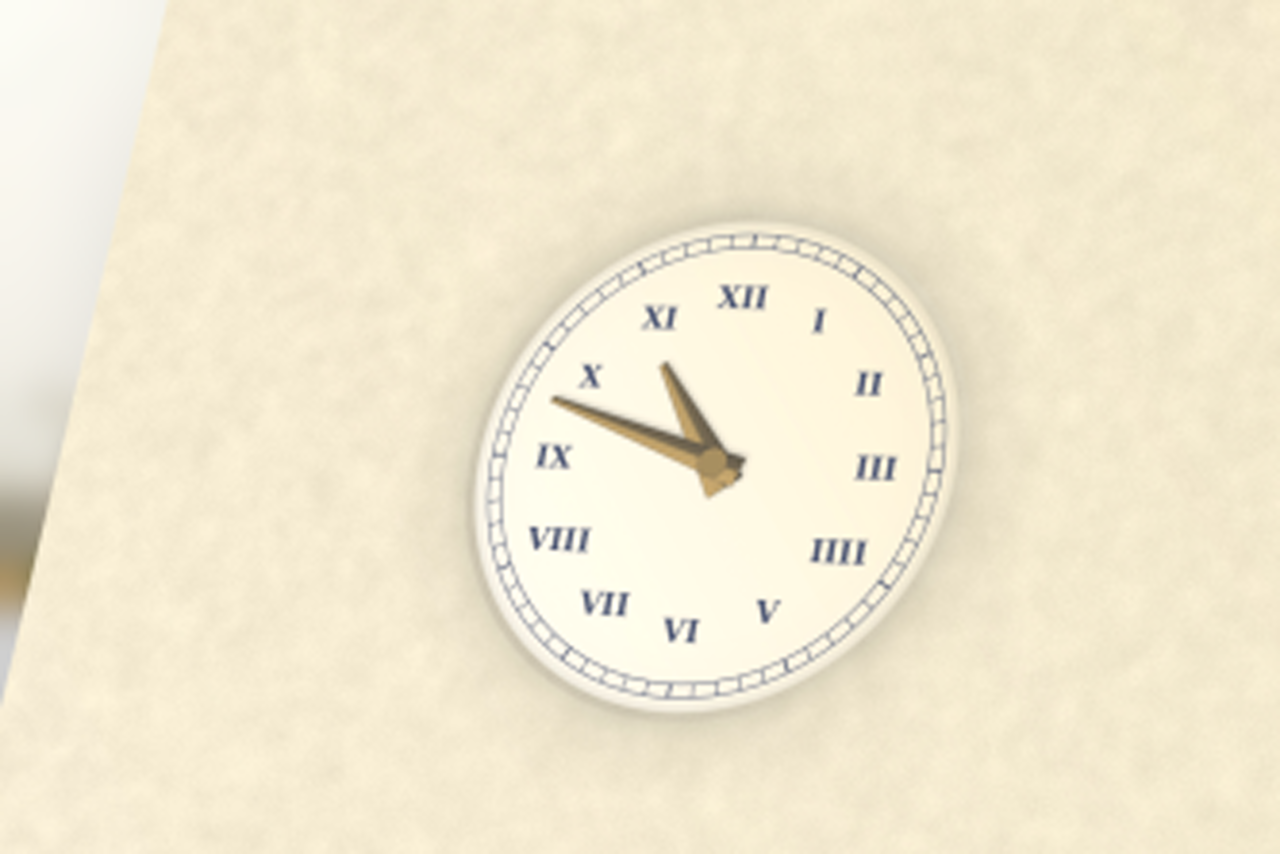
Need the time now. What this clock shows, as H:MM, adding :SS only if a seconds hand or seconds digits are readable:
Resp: 10:48
